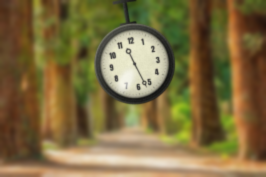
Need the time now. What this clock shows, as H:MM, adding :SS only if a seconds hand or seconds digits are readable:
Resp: 11:27
